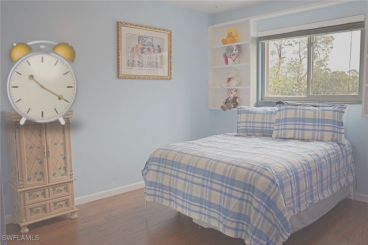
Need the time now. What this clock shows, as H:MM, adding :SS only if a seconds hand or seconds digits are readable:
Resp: 10:20
